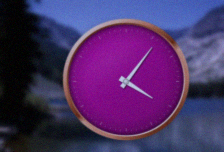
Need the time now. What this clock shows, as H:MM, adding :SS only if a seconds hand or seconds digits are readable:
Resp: 4:06
